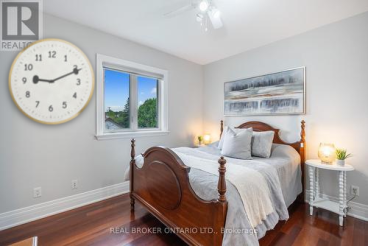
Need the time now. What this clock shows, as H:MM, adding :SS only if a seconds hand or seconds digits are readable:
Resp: 9:11
